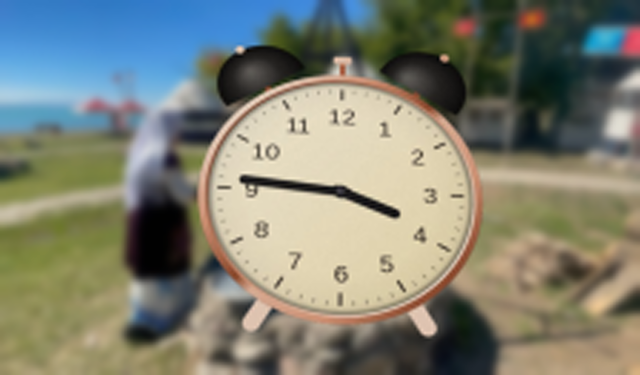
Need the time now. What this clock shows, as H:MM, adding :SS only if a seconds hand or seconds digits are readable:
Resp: 3:46
